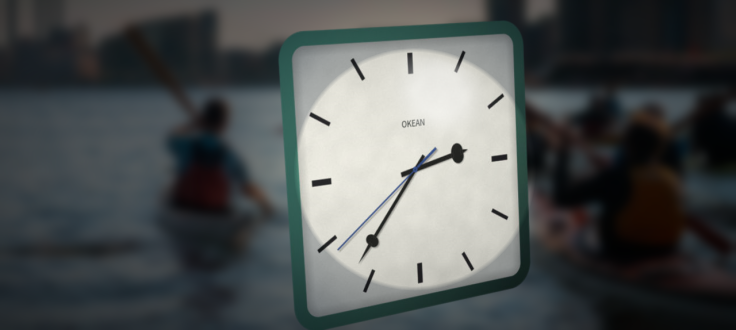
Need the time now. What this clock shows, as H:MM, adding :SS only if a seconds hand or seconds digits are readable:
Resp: 2:36:39
